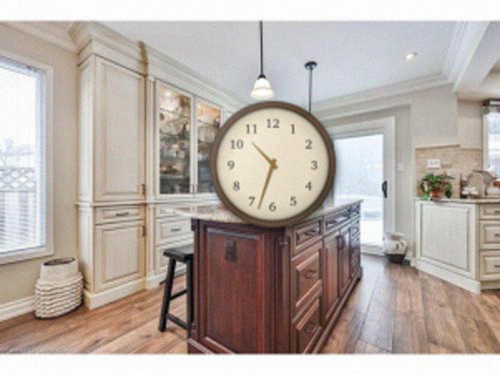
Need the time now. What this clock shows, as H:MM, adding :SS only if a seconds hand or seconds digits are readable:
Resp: 10:33
